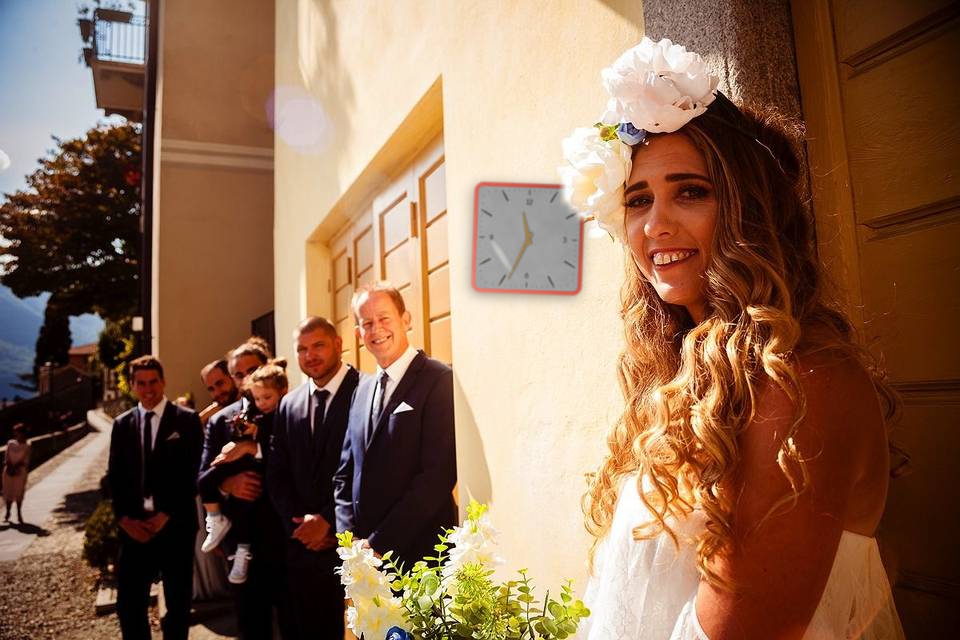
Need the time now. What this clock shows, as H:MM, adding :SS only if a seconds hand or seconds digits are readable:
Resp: 11:34
